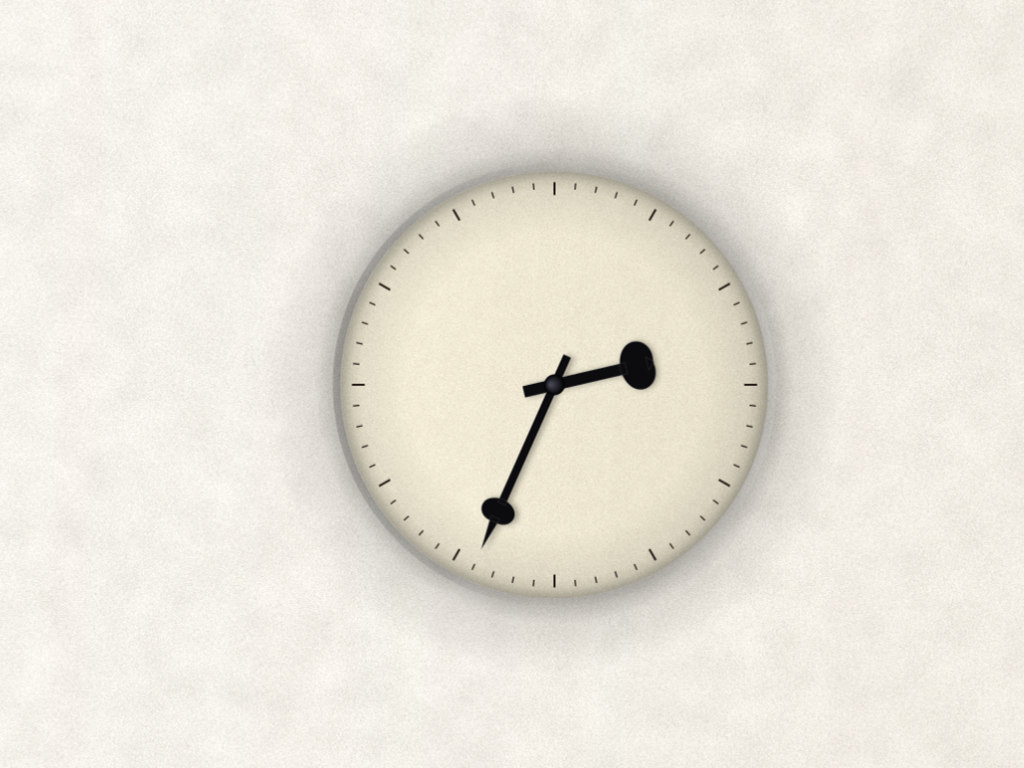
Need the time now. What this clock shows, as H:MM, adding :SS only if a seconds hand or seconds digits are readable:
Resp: 2:34
